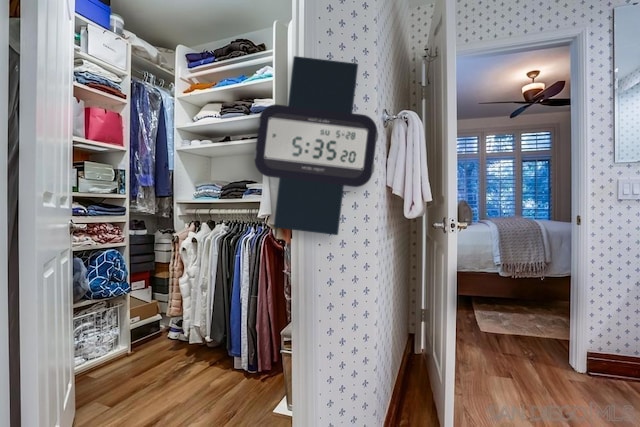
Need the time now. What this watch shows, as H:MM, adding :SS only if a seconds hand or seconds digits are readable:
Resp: 5:35:20
